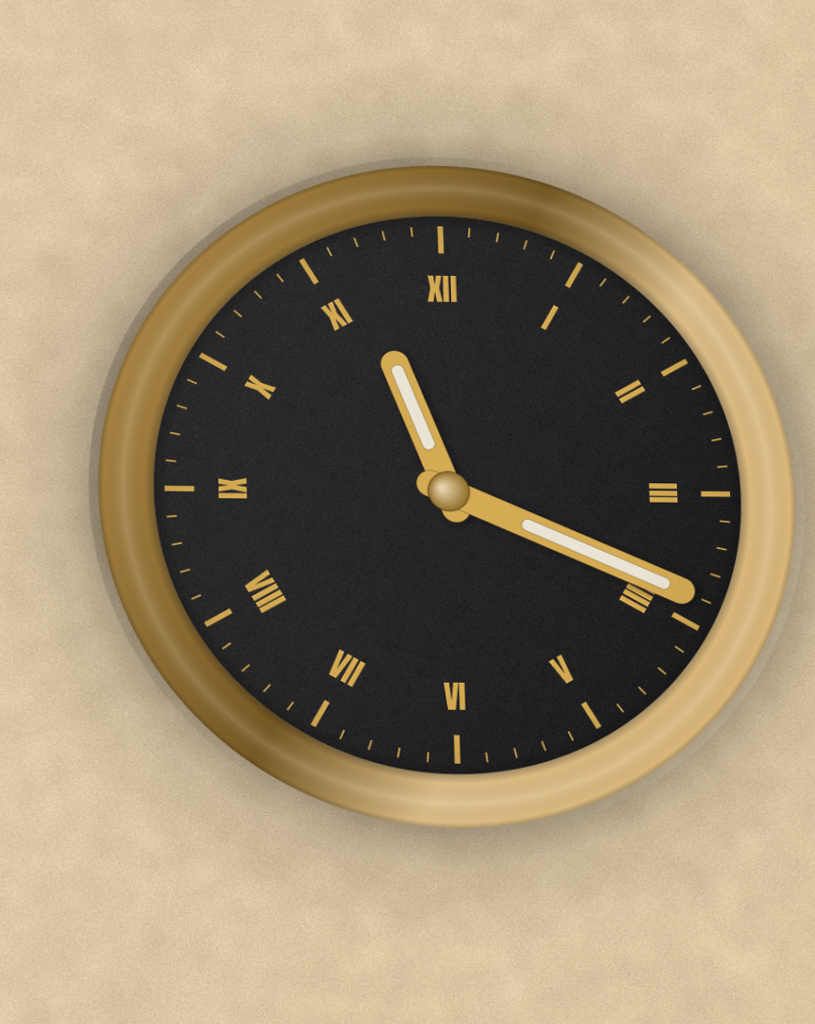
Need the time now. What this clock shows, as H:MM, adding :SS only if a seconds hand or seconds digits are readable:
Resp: 11:19
